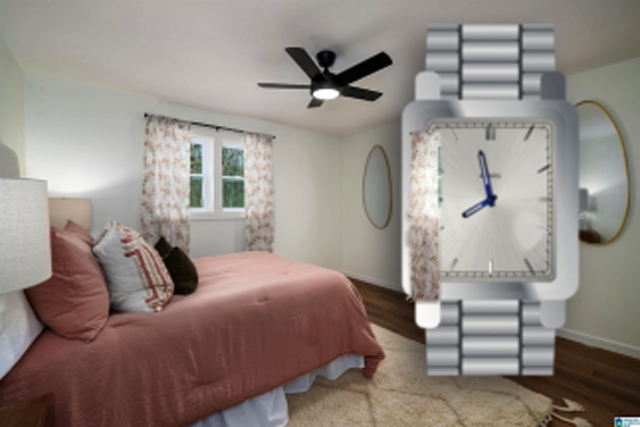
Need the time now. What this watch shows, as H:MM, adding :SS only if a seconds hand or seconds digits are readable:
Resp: 7:58
